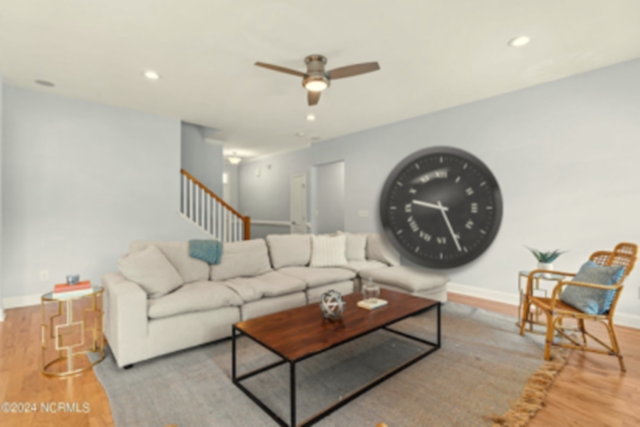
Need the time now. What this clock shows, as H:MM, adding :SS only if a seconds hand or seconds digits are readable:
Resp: 9:26
